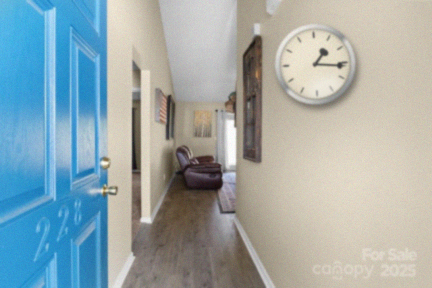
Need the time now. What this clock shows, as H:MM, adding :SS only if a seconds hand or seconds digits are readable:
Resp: 1:16
